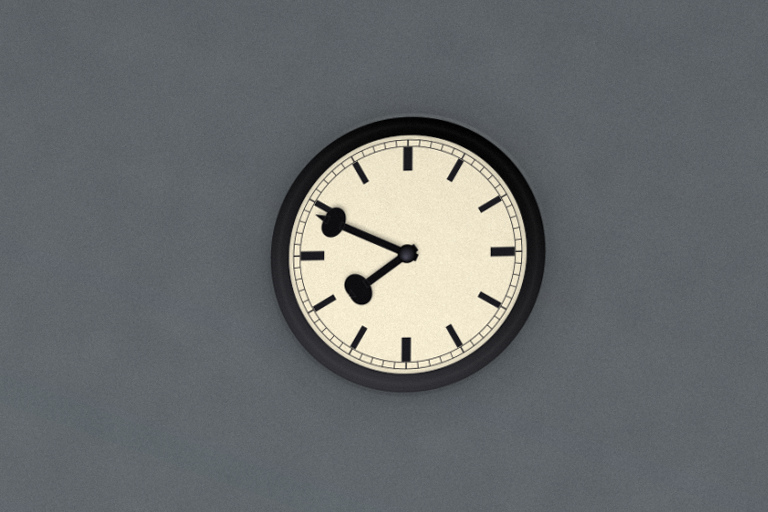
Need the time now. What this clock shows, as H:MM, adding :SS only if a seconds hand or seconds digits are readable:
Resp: 7:49
